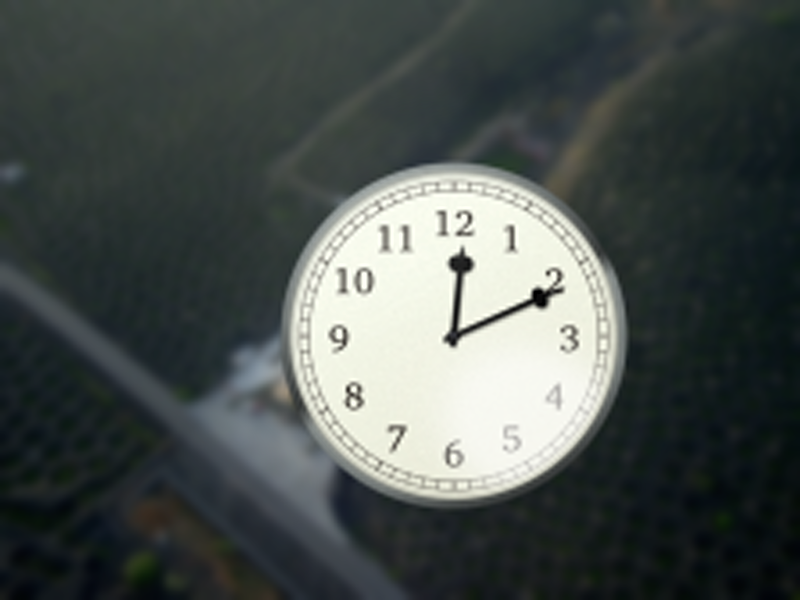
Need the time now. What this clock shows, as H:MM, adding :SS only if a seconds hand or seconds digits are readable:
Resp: 12:11
